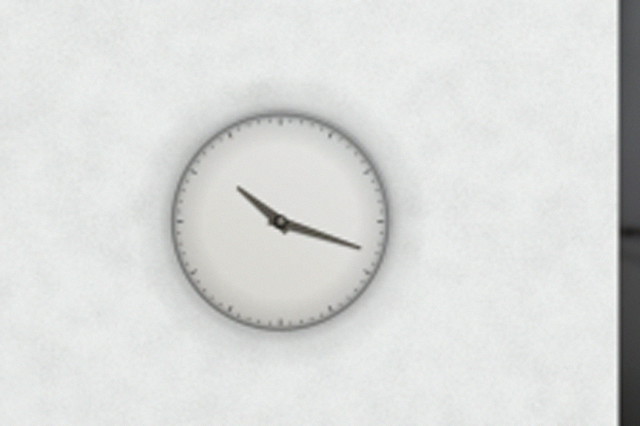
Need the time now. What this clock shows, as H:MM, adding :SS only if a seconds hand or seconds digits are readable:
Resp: 10:18
